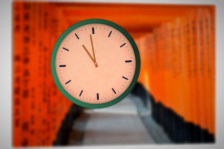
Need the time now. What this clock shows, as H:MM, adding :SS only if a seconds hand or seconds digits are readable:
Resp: 10:59
